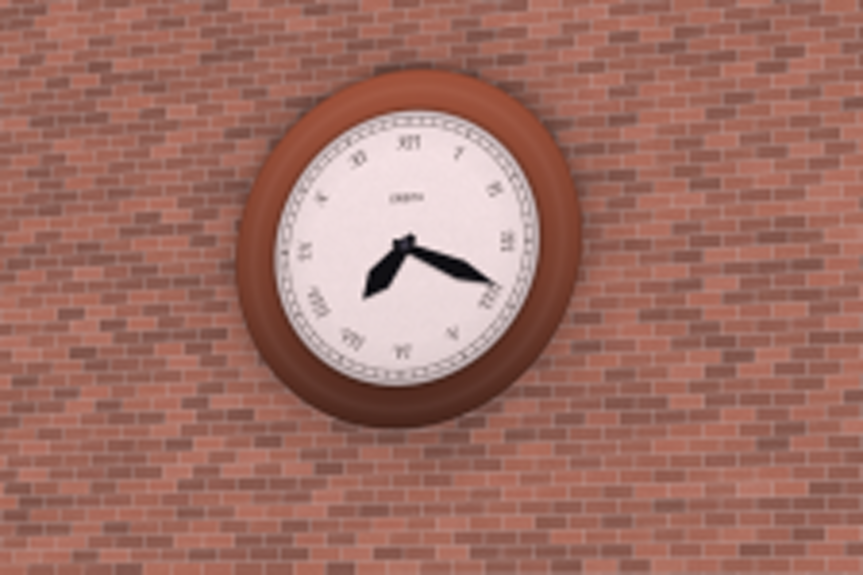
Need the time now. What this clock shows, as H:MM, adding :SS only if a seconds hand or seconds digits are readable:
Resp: 7:19
